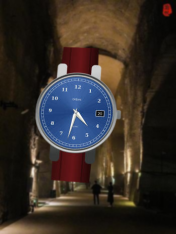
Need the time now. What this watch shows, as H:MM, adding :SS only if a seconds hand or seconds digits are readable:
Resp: 4:32
